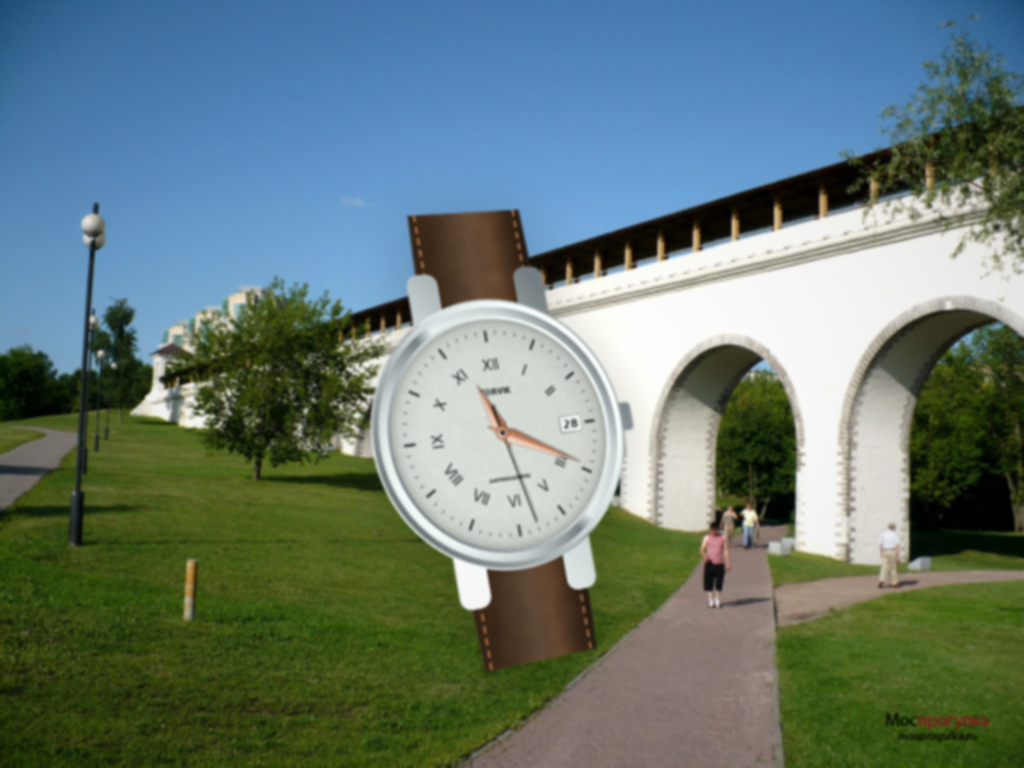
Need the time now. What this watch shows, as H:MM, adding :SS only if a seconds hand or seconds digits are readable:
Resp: 11:19:28
